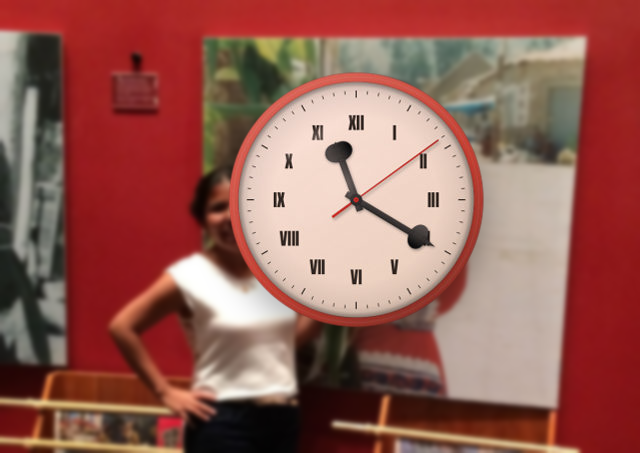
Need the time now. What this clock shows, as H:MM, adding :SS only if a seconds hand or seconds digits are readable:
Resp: 11:20:09
